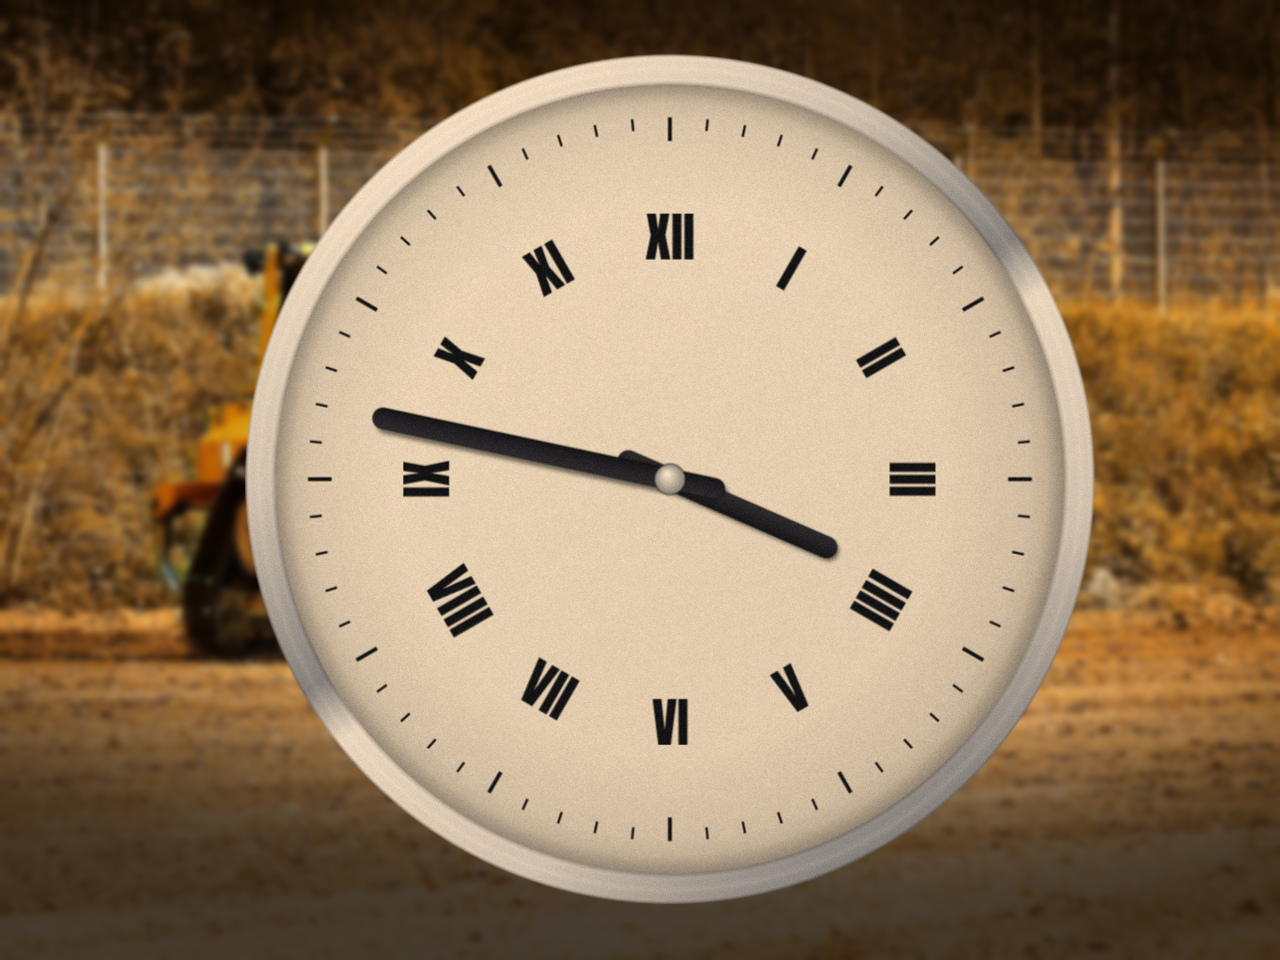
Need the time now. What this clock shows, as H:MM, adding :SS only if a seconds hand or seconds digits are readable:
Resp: 3:47
